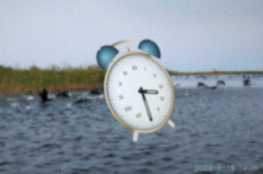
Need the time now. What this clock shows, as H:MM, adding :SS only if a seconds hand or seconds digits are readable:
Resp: 3:30
